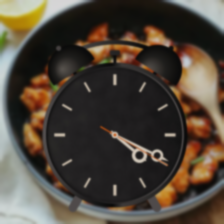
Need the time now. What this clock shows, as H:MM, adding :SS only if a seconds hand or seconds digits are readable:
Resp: 4:19:20
